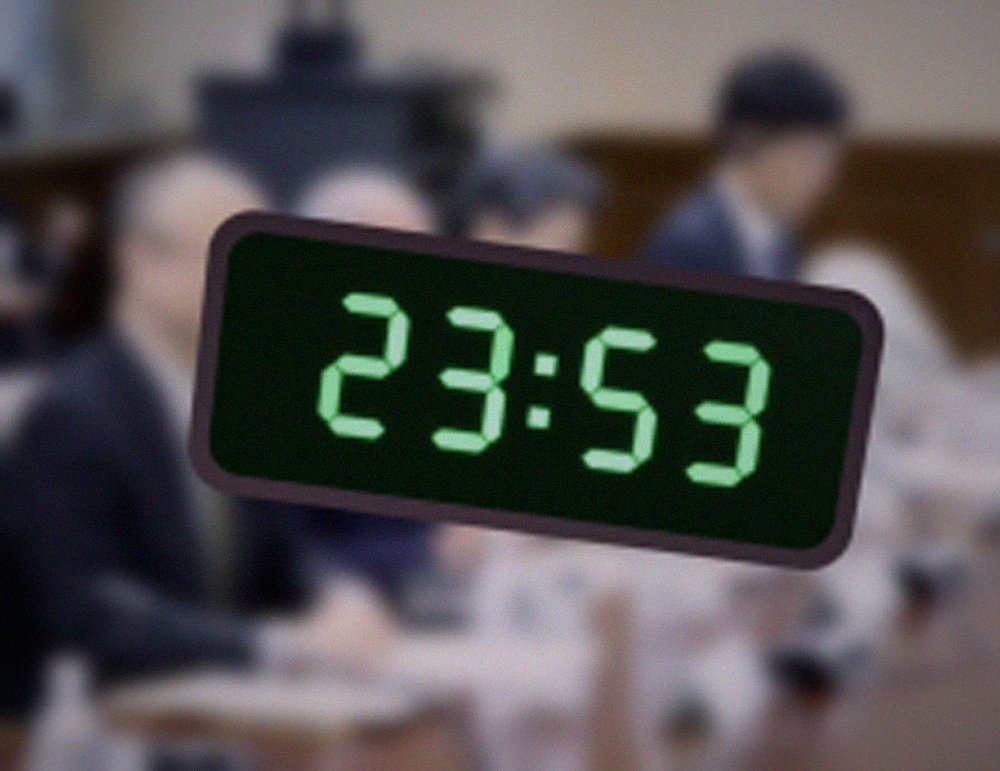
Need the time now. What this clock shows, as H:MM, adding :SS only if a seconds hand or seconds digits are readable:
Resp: 23:53
